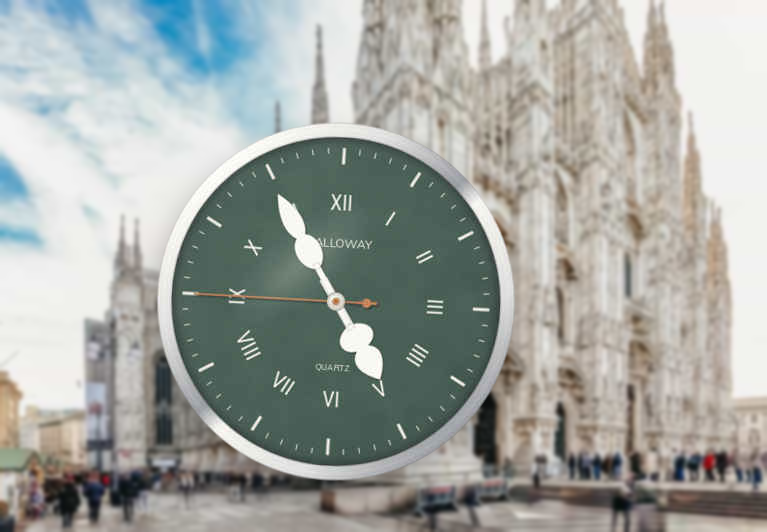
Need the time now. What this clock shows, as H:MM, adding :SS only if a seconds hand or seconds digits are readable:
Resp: 4:54:45
